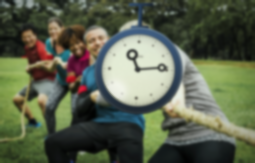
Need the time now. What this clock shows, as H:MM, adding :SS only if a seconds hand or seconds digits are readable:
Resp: 11:14
